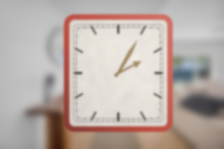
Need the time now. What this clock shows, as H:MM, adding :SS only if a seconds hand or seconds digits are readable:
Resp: 2:05
